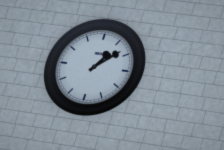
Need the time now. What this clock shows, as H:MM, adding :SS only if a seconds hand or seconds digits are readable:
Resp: 1:08
